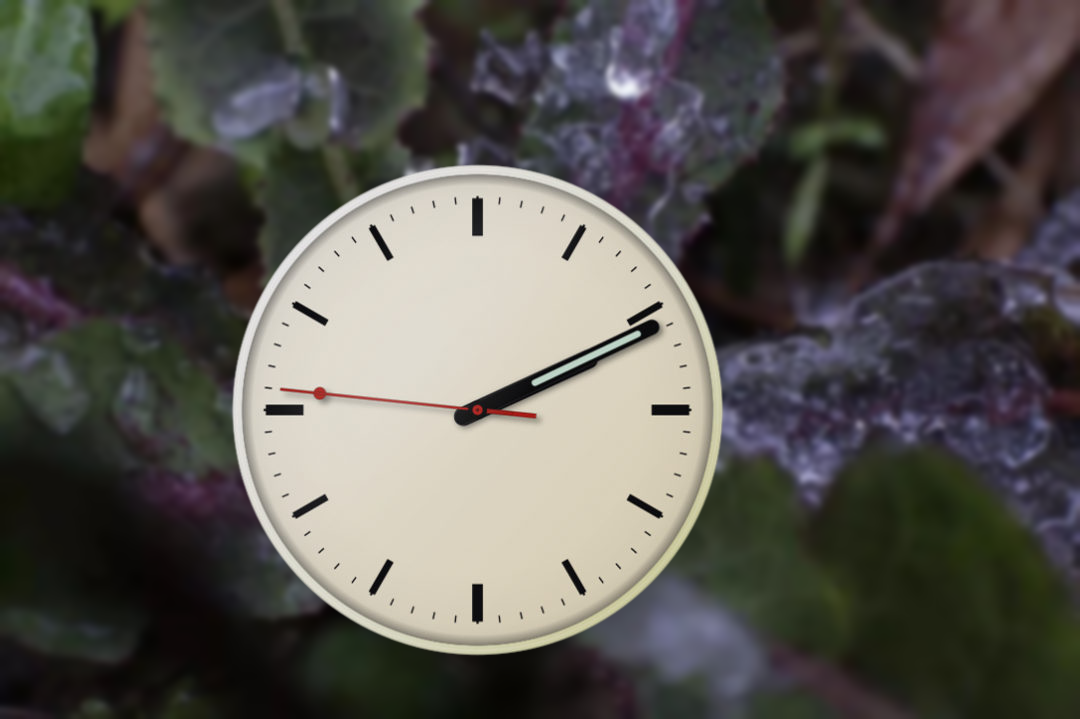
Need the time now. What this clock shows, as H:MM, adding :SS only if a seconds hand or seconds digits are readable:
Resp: 2:10:46
